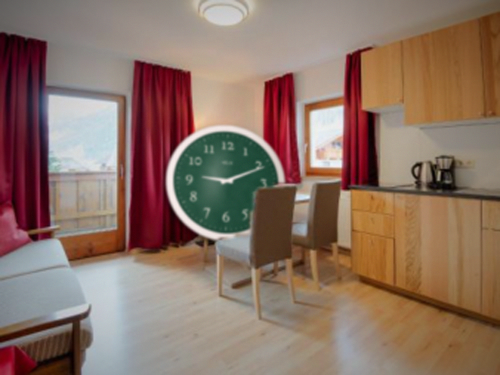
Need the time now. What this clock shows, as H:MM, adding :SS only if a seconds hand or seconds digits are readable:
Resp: 9:11
